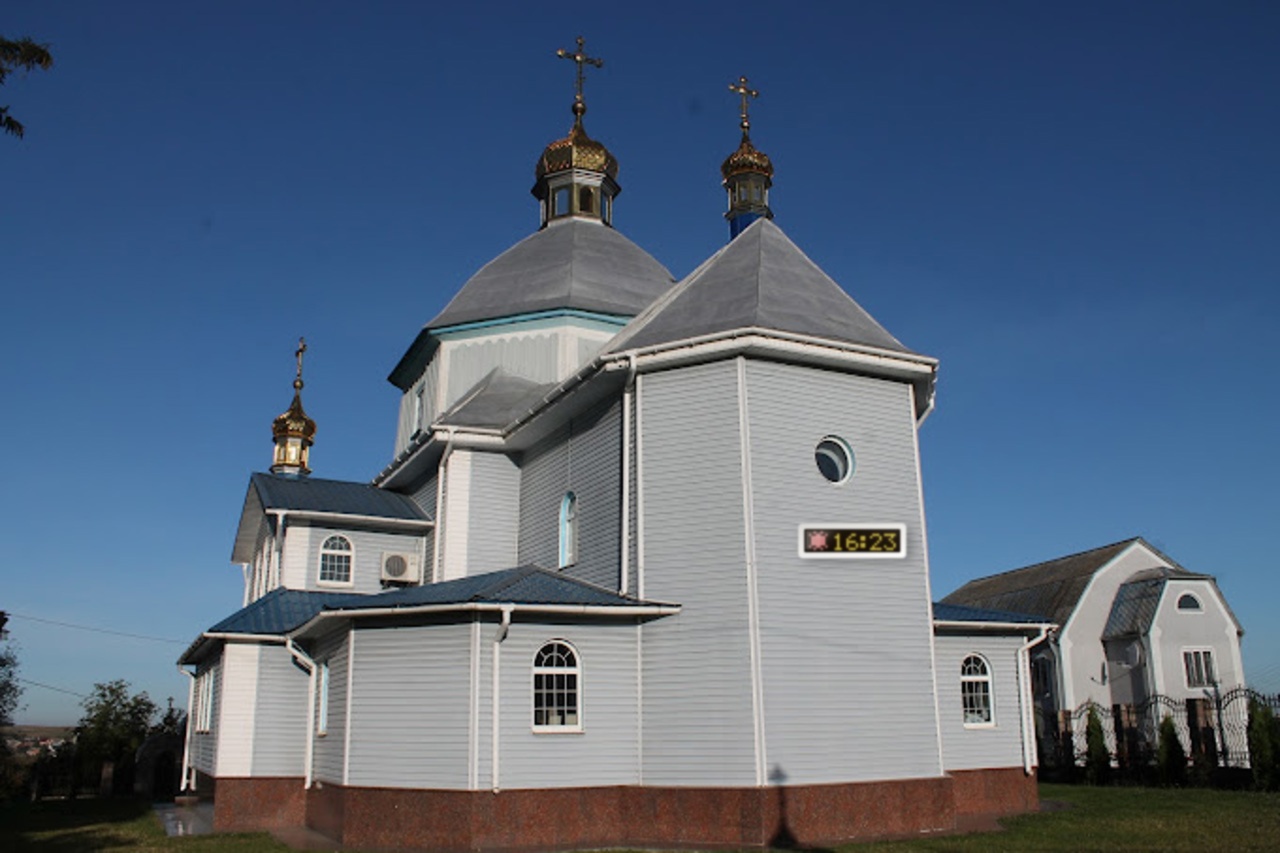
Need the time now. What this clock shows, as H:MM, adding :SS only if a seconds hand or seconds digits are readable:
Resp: 16:23
